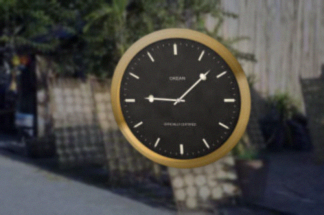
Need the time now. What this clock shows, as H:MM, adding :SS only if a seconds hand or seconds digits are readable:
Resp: 9:08
